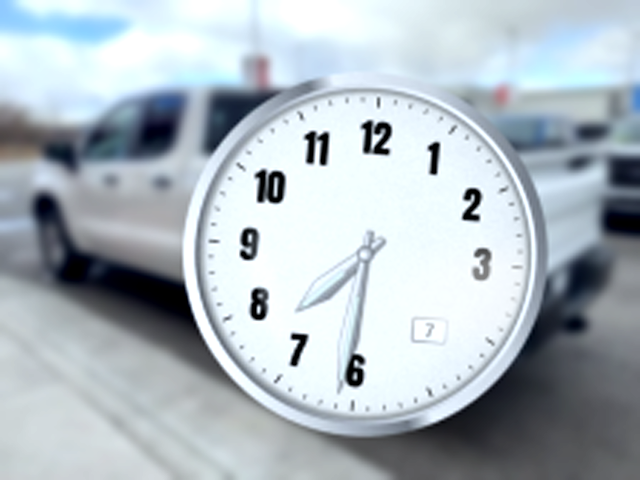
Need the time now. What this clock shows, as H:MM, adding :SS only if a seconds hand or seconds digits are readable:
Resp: 7:31
